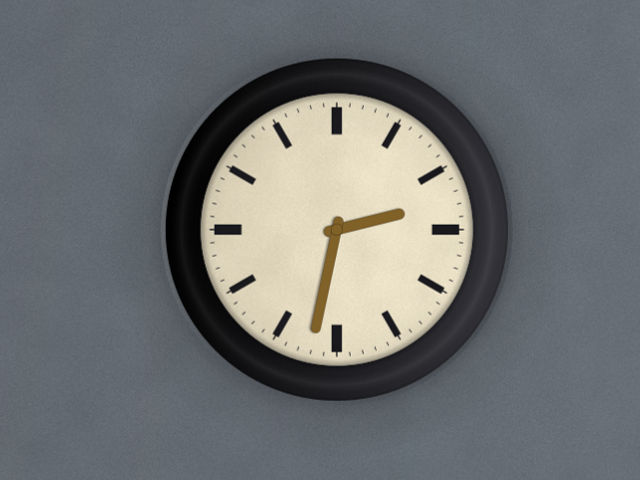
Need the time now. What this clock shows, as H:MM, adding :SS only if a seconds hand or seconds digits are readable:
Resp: 2:32
